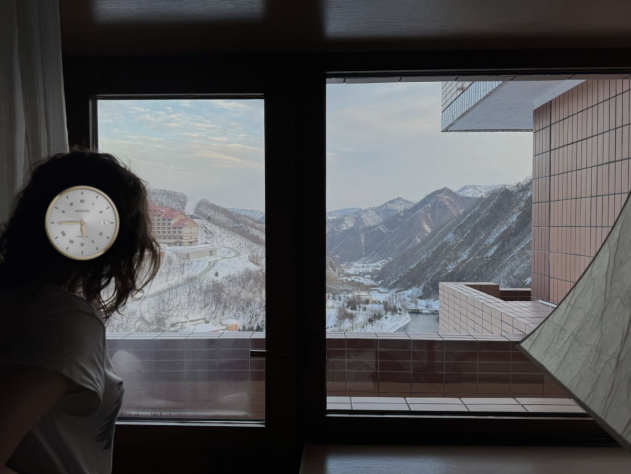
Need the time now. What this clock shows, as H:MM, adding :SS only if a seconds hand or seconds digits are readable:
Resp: 5:45
